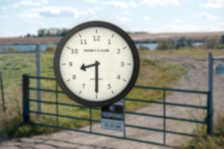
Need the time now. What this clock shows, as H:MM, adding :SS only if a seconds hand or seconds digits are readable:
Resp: 8:30
